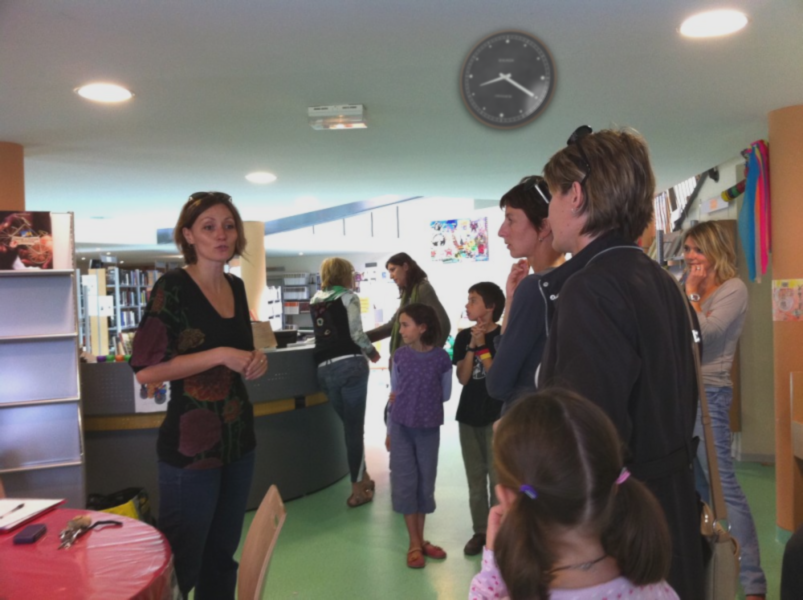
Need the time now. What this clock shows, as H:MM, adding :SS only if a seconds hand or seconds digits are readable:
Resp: 8:20
